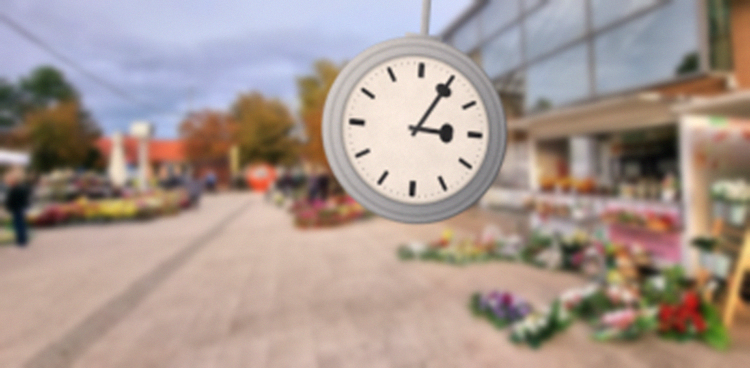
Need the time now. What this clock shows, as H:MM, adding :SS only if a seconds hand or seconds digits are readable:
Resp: 3:05
